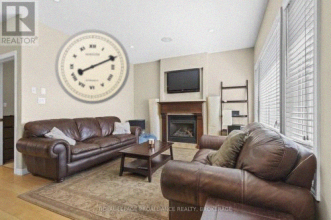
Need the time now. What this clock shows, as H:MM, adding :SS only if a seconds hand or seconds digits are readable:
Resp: 8:11
